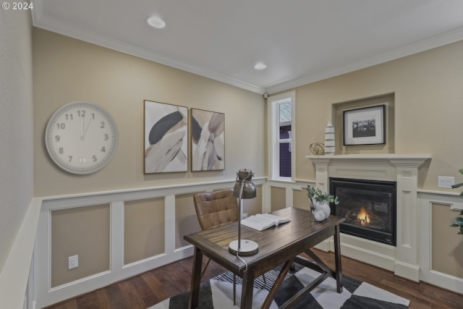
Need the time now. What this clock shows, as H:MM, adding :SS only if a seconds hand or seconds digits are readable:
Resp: 12:04
